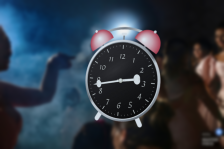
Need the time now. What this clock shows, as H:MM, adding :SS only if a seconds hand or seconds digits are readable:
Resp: 2:43
